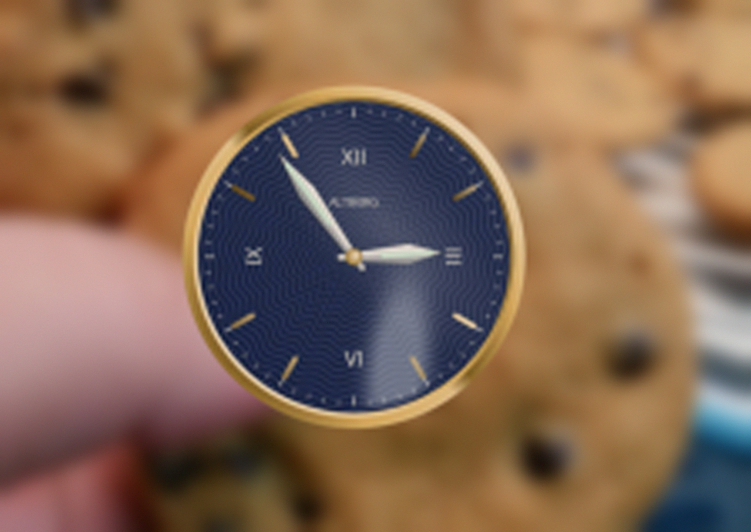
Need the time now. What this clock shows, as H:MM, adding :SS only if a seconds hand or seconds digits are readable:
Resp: 2:54
